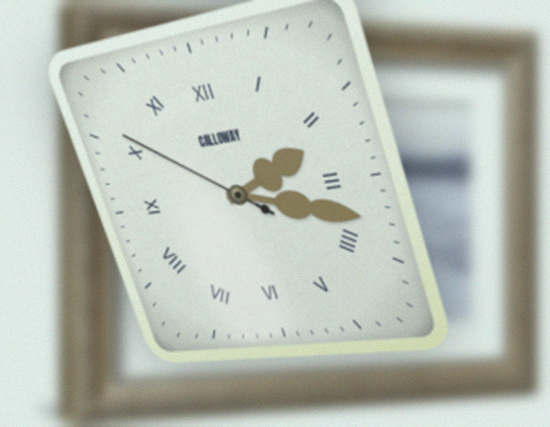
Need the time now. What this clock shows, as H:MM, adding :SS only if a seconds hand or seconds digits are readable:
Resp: 2:17:51
